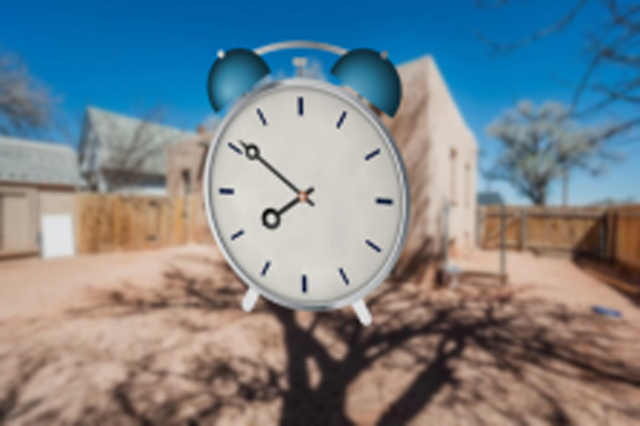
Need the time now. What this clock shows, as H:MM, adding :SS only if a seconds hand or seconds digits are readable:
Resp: 7:51
